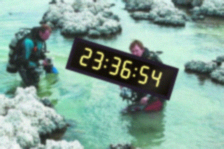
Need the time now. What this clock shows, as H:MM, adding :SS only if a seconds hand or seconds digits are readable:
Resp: 23:36:54
